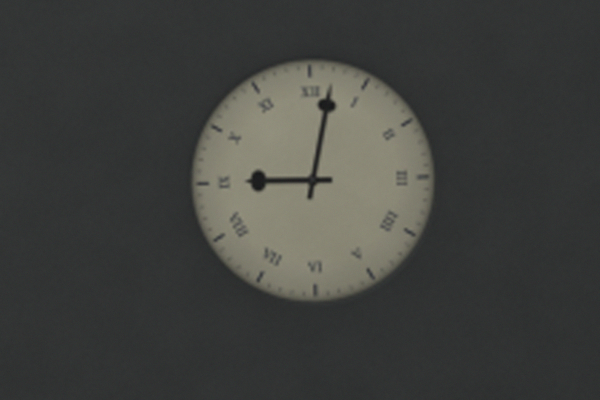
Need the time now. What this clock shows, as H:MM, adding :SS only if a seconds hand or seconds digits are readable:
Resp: 9:02
